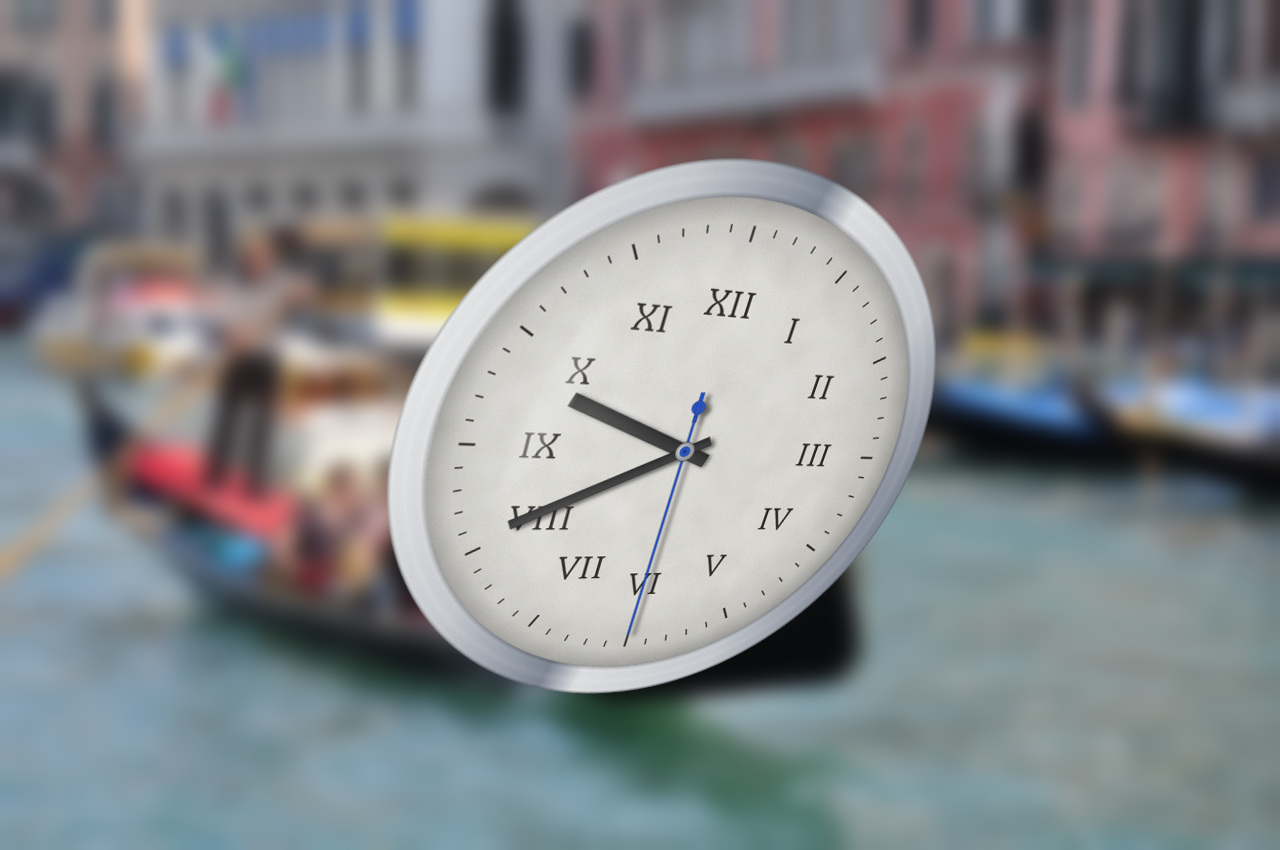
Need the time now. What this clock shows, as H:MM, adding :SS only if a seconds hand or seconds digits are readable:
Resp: 9:40:30
